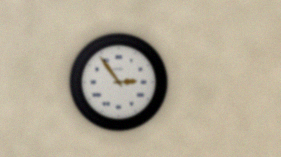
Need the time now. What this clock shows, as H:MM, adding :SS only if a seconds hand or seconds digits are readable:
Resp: 2:54
